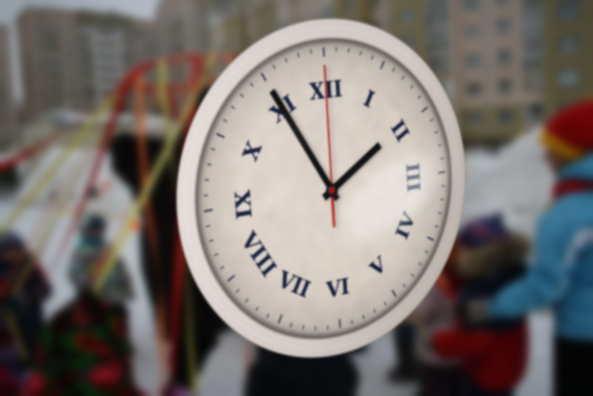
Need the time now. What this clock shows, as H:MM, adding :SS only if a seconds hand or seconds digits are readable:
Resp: 1:55:00
